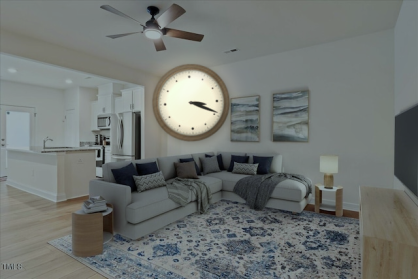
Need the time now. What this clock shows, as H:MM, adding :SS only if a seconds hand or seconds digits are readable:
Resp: 3:19
